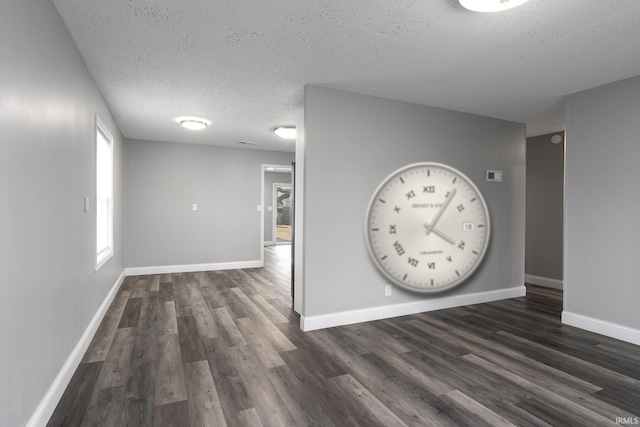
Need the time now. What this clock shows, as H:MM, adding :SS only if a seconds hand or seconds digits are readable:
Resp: 4:06
